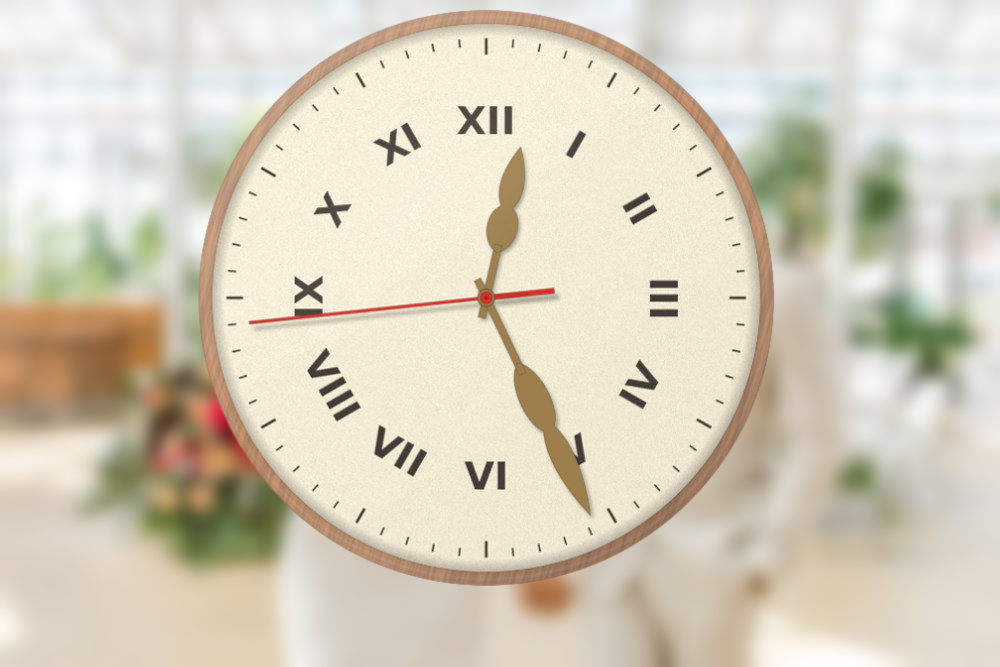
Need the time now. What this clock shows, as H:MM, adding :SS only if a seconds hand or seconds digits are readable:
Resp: 12:25:44
